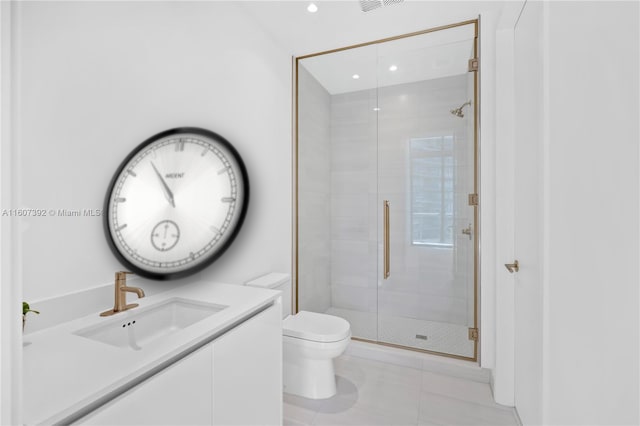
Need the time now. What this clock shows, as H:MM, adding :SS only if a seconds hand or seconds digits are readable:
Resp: 10:54
